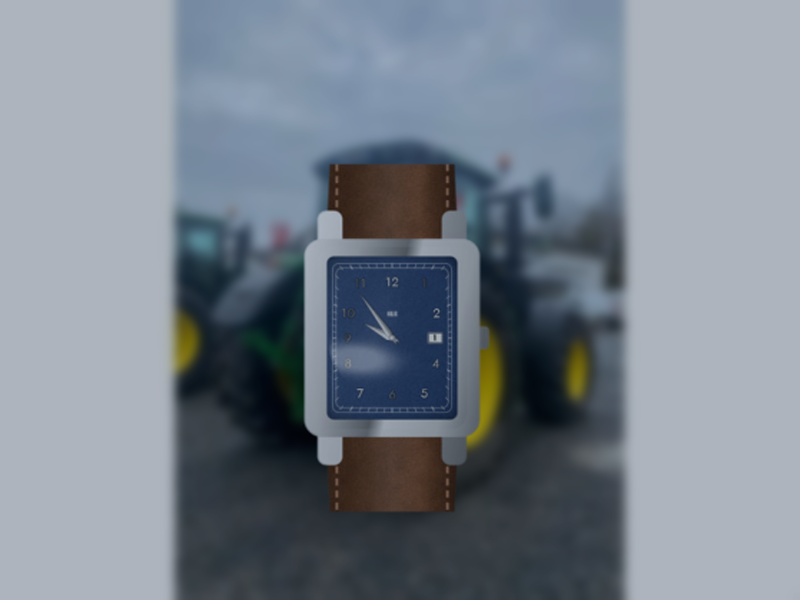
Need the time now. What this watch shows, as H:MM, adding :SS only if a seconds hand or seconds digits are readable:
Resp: 9:54
